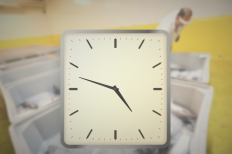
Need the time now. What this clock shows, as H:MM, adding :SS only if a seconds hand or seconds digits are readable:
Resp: 4:48
